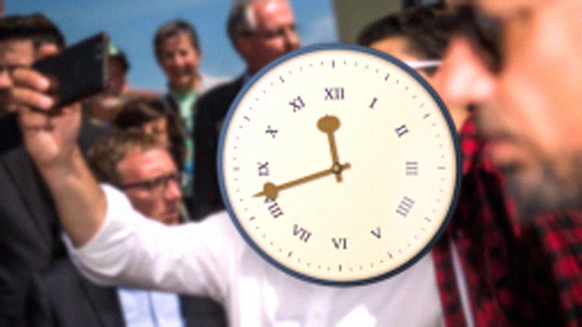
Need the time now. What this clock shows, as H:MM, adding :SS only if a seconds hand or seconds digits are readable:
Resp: 11:42
